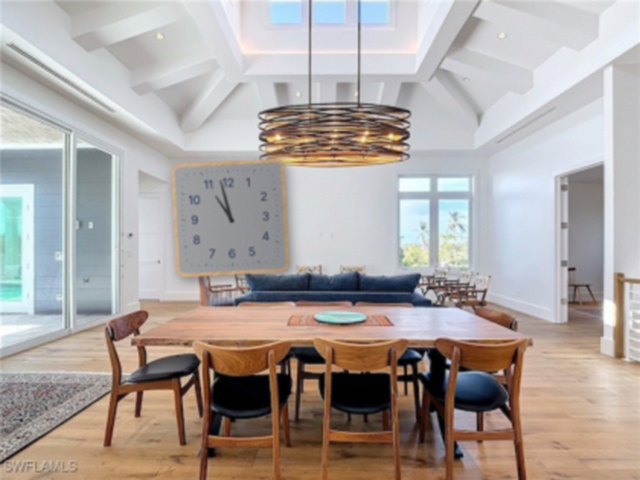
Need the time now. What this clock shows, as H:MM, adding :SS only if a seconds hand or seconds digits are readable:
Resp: 10:58
